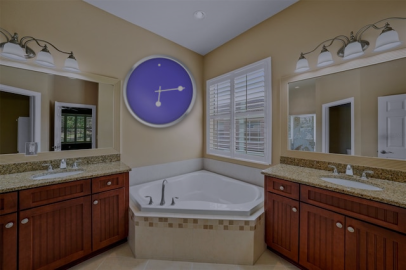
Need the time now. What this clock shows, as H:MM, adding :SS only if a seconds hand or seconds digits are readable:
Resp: 6:14
